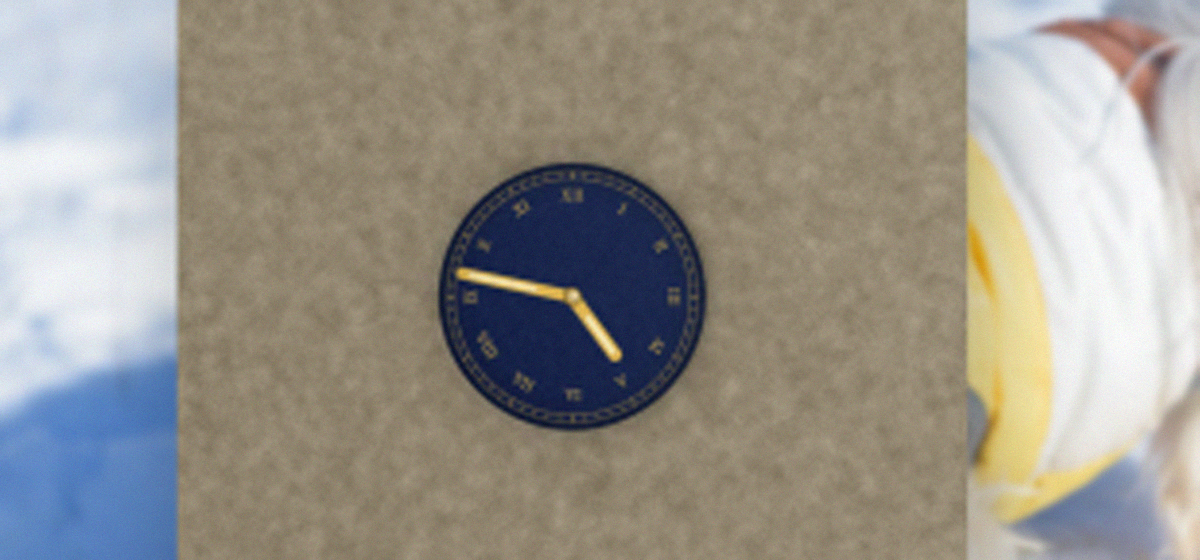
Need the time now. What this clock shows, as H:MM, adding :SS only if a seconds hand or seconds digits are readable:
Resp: 4:47
